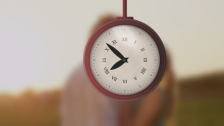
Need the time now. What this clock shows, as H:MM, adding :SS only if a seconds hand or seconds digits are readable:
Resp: 7:52
